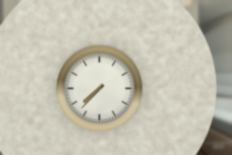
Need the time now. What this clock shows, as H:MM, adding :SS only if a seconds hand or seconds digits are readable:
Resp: 7:37
